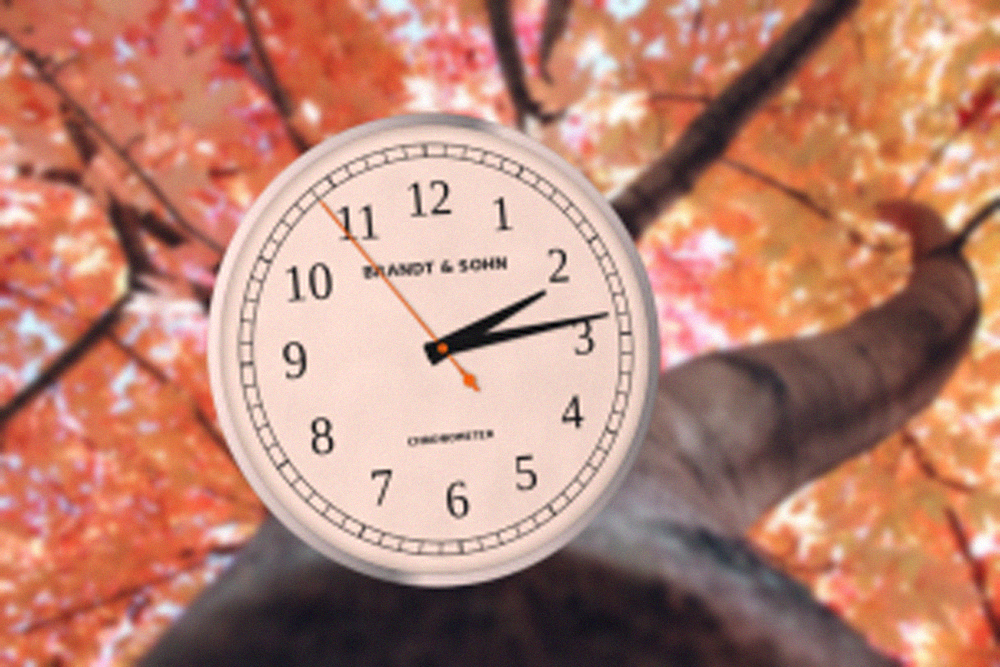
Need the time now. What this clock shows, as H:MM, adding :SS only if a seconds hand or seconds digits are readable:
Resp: 2:13:54
